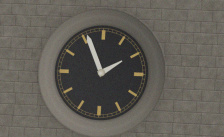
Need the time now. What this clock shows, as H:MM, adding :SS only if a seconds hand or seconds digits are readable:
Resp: 1:56
